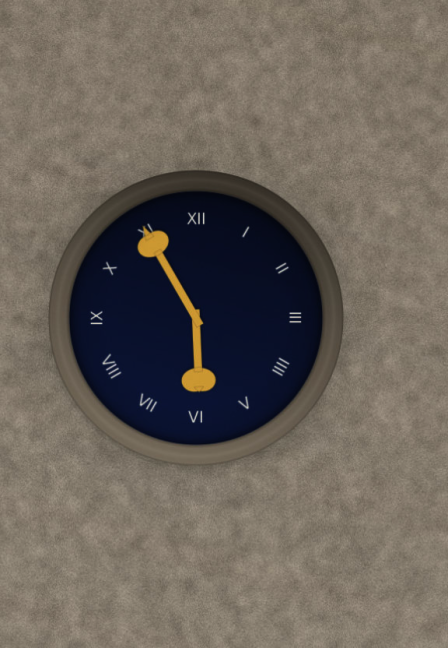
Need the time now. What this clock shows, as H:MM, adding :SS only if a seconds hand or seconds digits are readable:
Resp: 5:55
